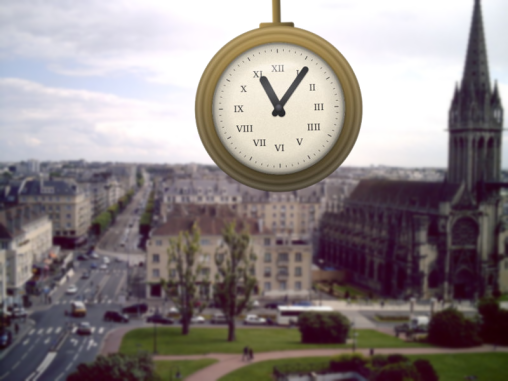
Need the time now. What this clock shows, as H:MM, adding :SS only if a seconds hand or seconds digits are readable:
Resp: 11:06
